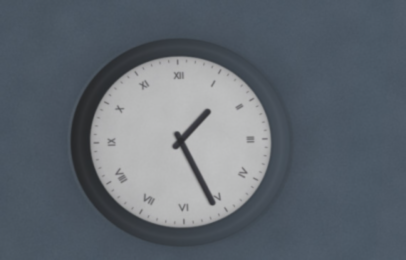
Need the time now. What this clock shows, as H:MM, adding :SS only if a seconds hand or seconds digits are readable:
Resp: 1:26
